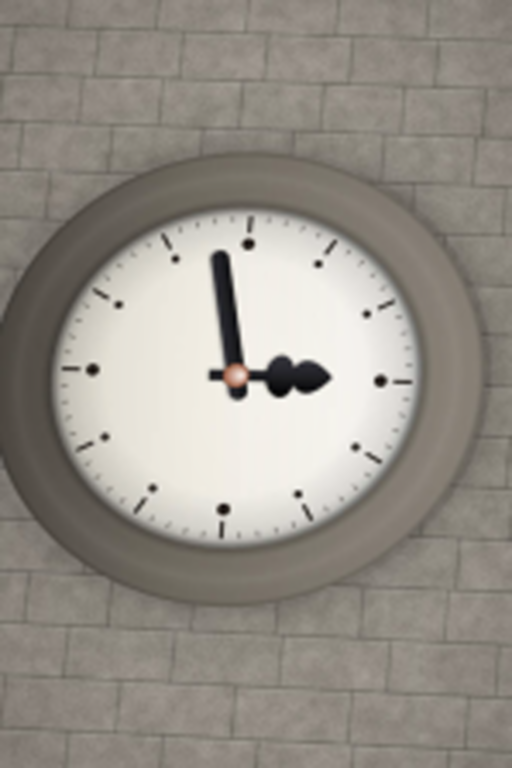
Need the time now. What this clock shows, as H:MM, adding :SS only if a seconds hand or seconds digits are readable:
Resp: 2:58
